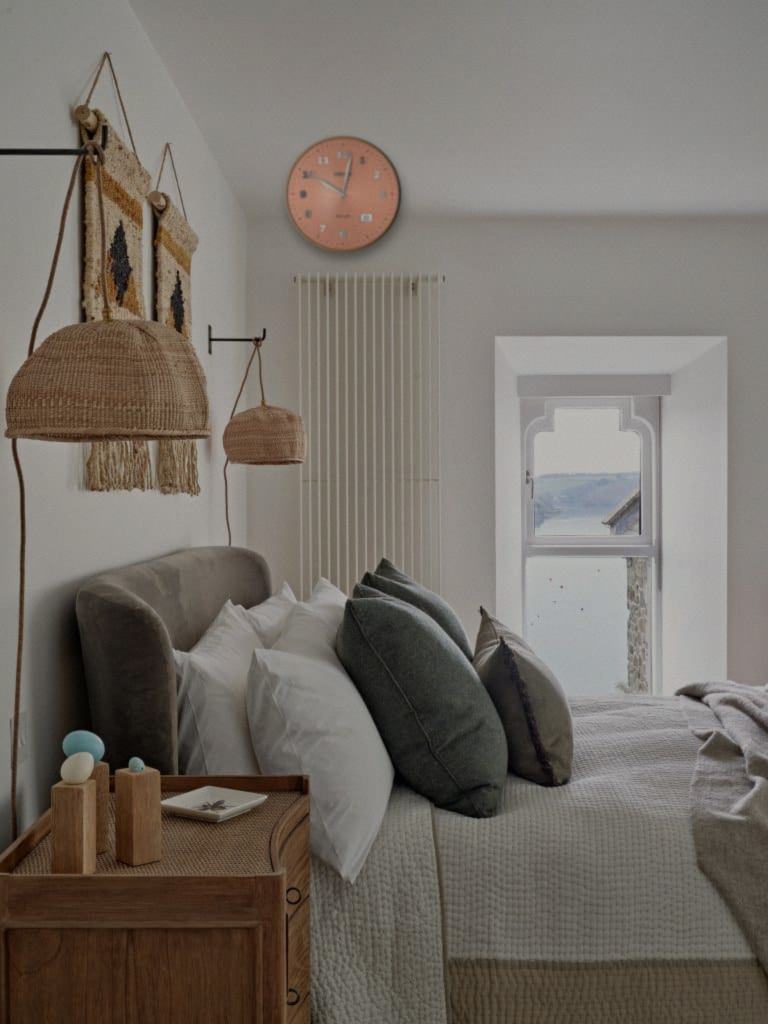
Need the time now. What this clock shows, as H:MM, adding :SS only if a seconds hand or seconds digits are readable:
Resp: 10:02
